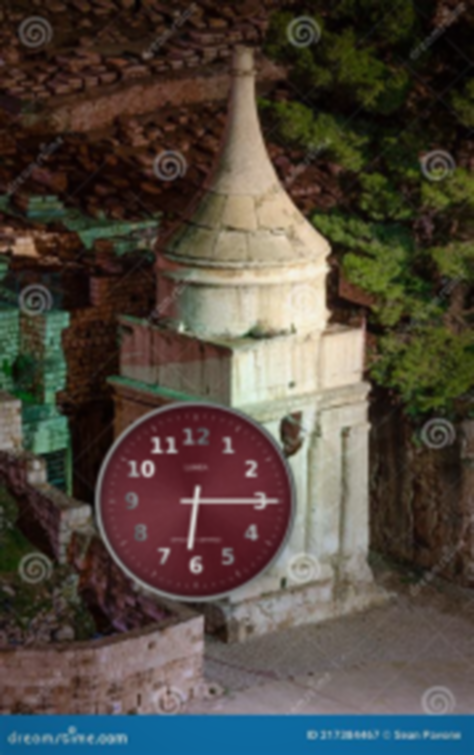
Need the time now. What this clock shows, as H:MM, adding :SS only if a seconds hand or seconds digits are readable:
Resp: 6:15
